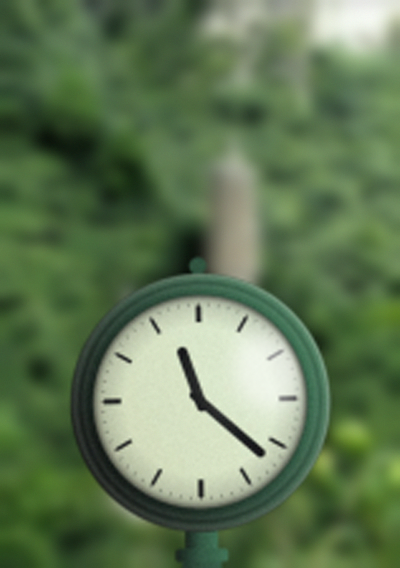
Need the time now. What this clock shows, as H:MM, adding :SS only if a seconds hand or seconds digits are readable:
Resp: 11:22
